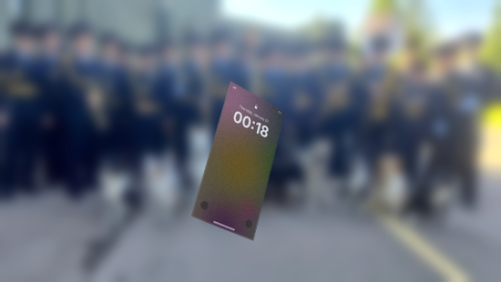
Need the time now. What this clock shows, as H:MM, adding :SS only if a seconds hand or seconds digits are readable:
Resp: 0:18
